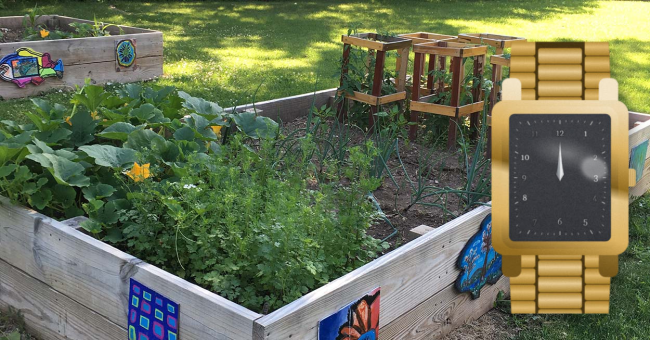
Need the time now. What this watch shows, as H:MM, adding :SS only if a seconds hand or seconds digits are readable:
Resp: 12:00
